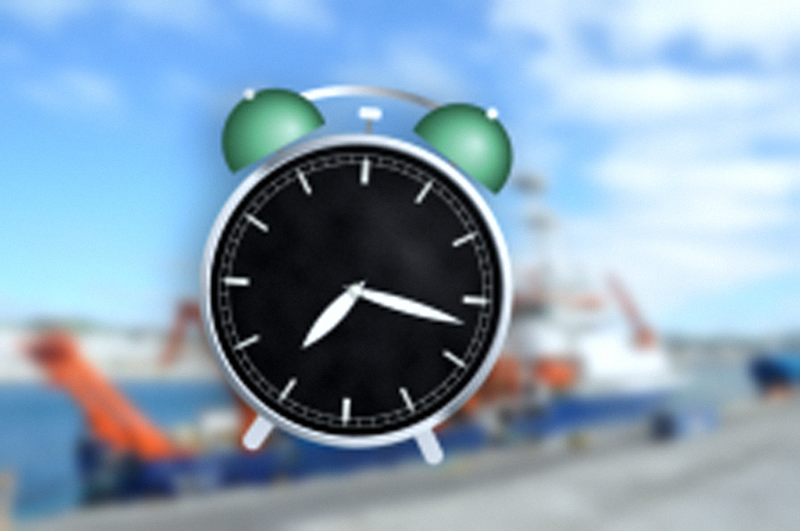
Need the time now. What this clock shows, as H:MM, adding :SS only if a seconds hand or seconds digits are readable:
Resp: 7:17
